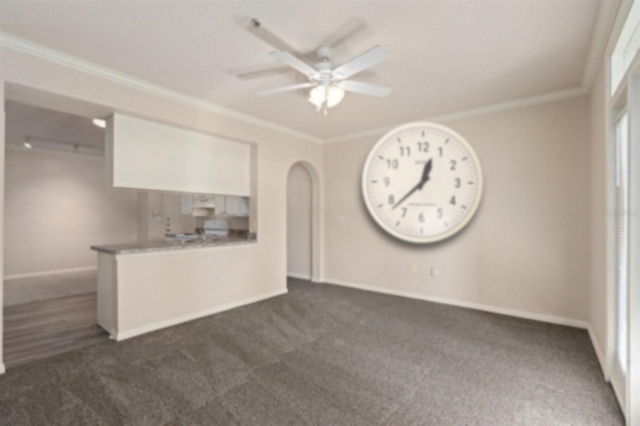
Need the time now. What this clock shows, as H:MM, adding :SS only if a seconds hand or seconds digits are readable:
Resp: 12:38
